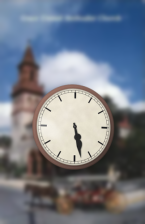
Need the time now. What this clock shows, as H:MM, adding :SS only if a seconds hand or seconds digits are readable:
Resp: 5:28
